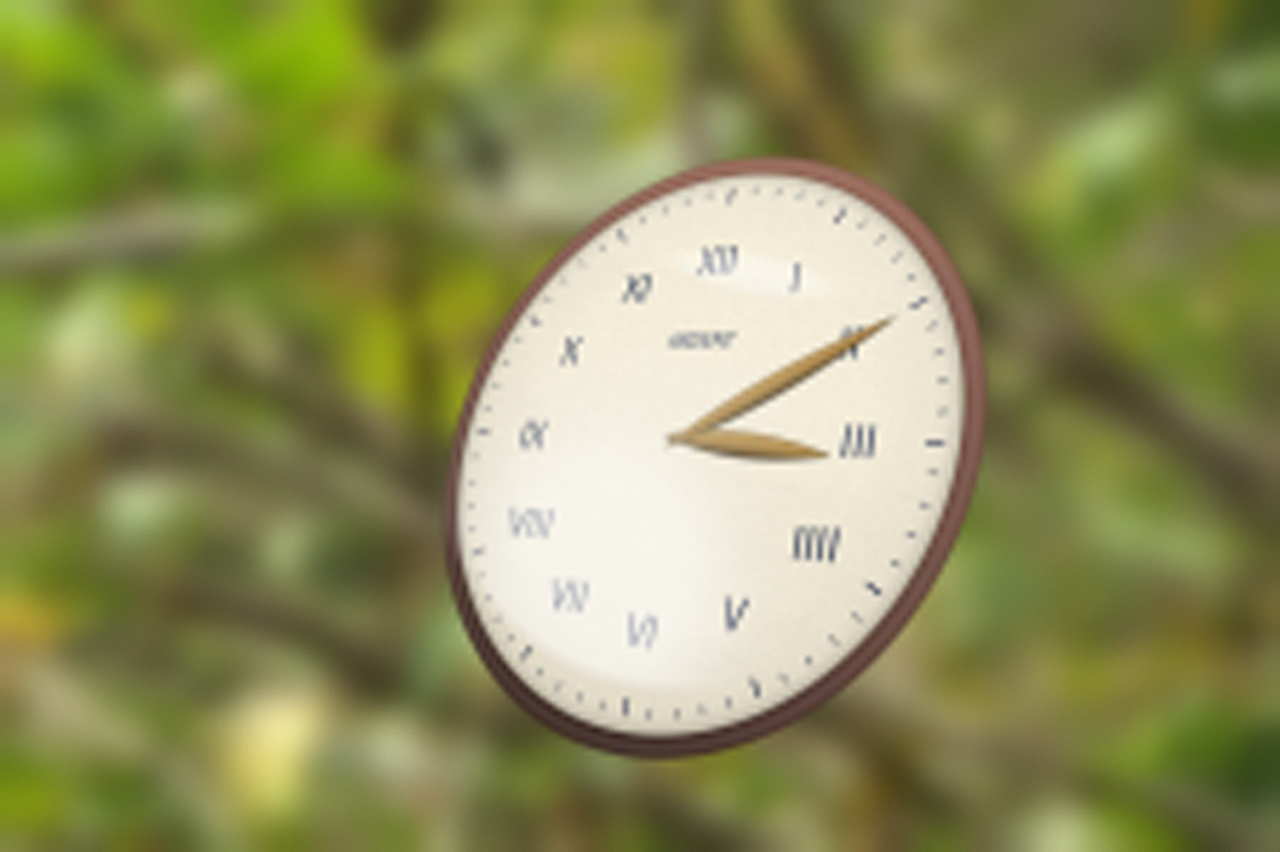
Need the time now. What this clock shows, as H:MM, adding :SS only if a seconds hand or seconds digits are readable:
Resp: 3:10
